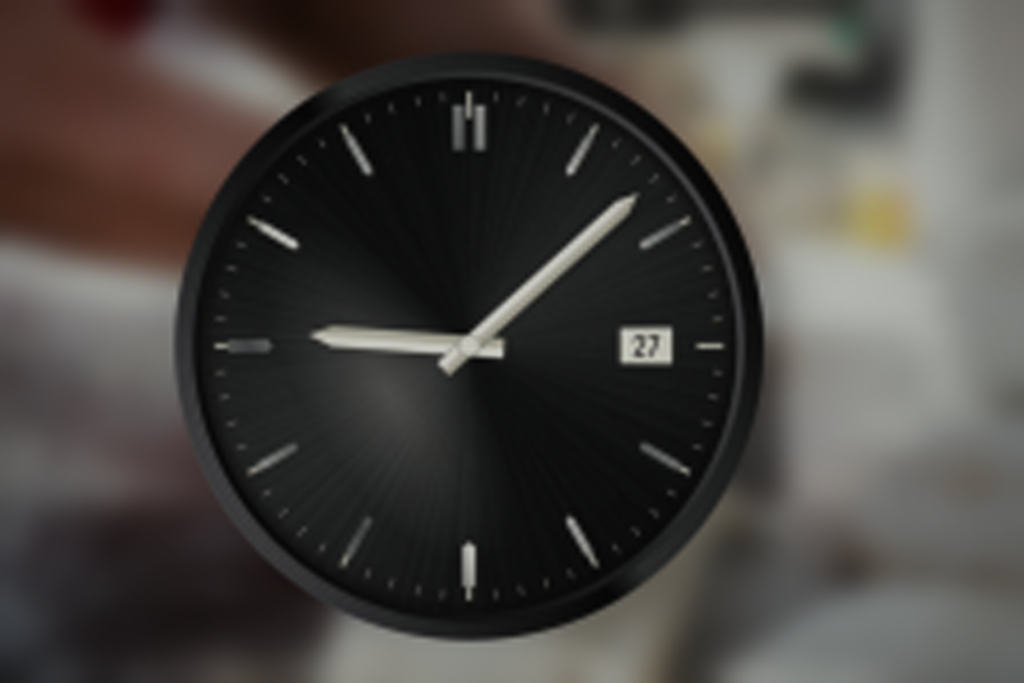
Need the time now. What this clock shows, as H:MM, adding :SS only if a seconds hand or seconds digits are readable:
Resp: 9:08
